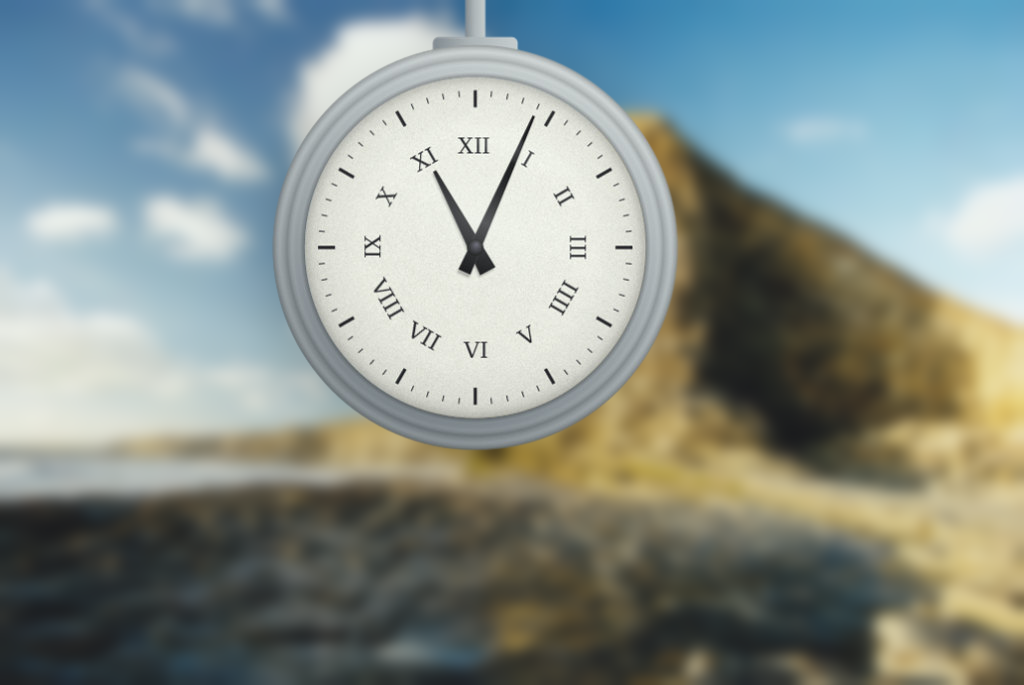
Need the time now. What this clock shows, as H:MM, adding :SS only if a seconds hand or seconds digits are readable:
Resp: 11:04
